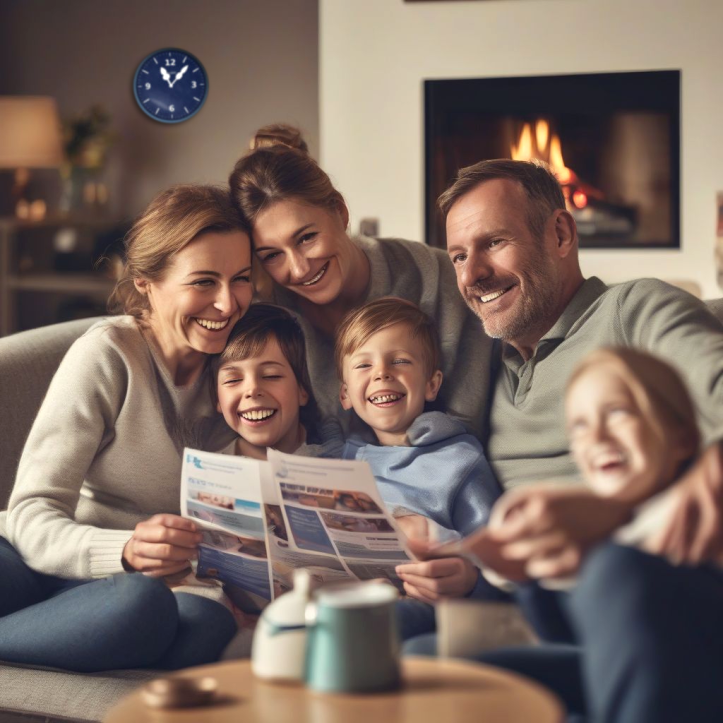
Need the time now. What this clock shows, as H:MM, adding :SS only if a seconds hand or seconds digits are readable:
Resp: 11:07
